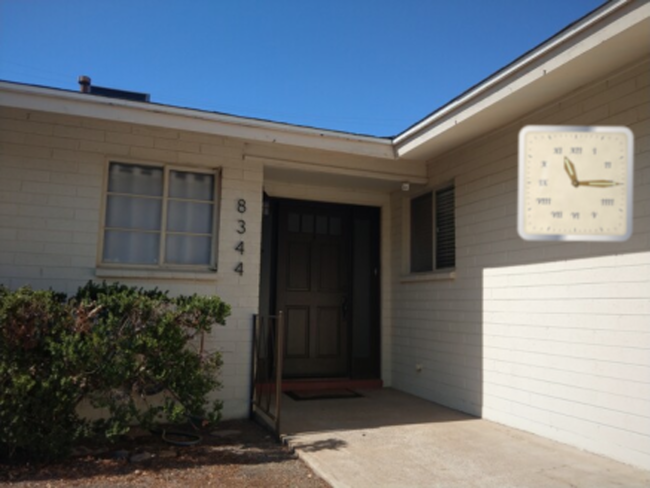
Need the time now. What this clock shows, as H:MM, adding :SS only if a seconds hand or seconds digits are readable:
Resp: 11:15
